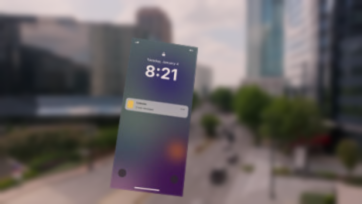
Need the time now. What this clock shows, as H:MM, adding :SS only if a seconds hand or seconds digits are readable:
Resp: 8:21
